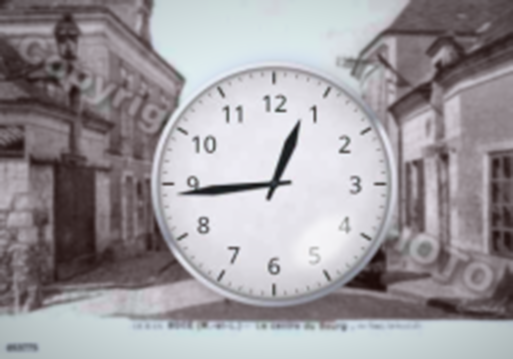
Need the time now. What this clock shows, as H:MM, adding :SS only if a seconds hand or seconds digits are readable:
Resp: 12:44
